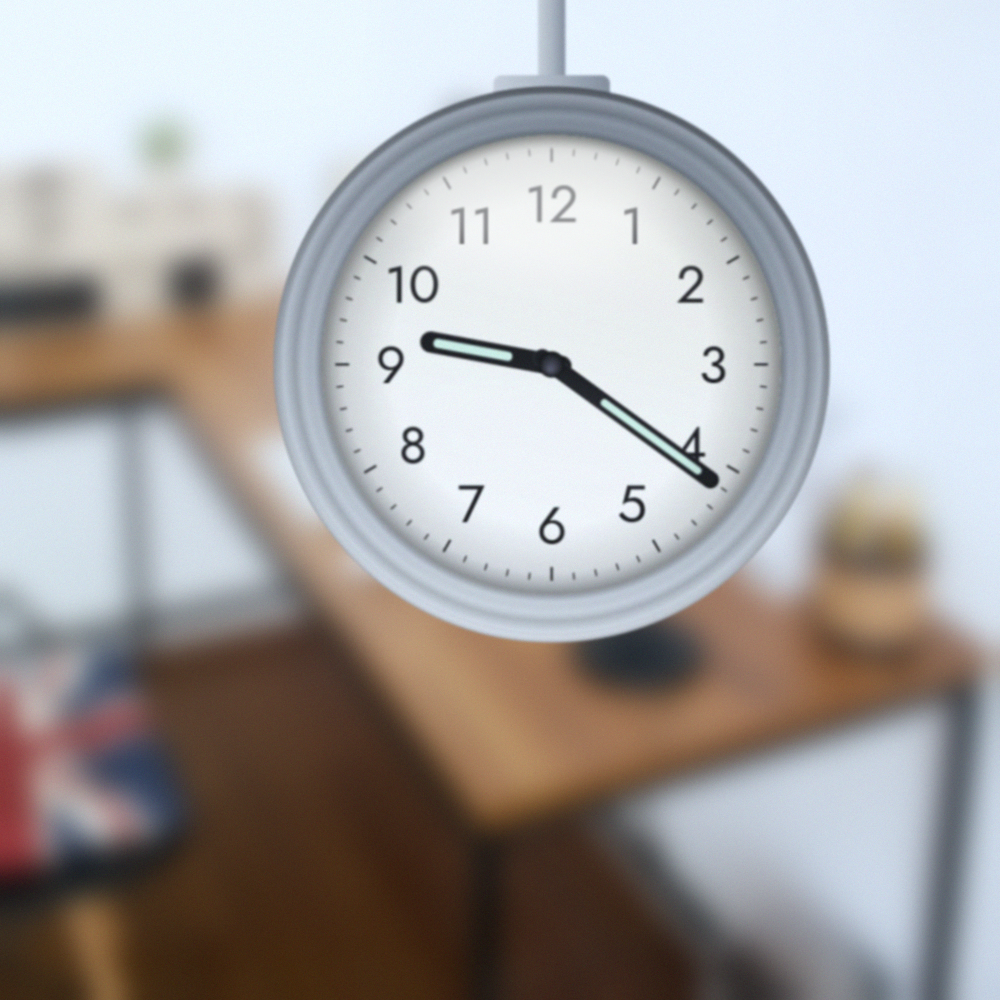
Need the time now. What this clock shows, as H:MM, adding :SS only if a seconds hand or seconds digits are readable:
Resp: 9:21
